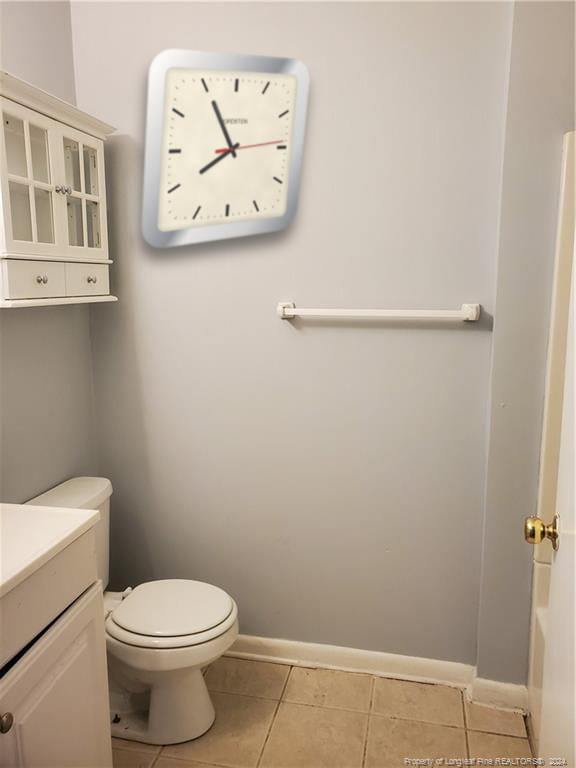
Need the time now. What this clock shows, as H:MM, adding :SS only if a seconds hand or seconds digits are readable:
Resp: 7:55:14
